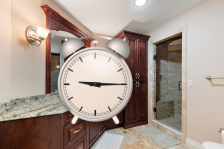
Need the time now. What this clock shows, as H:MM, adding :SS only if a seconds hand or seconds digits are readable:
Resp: 9:15
